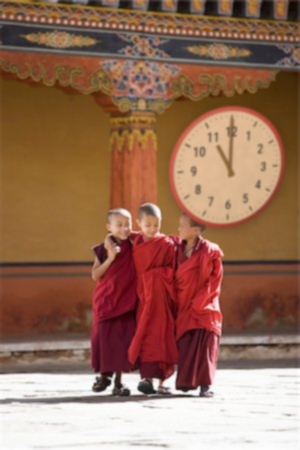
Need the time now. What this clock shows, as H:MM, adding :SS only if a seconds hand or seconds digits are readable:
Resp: 11:00
